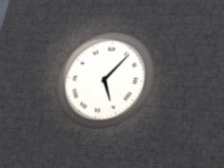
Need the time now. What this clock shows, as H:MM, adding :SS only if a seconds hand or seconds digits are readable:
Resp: 5:06
